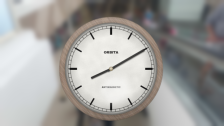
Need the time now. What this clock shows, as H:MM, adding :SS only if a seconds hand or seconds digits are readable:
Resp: 8:10
